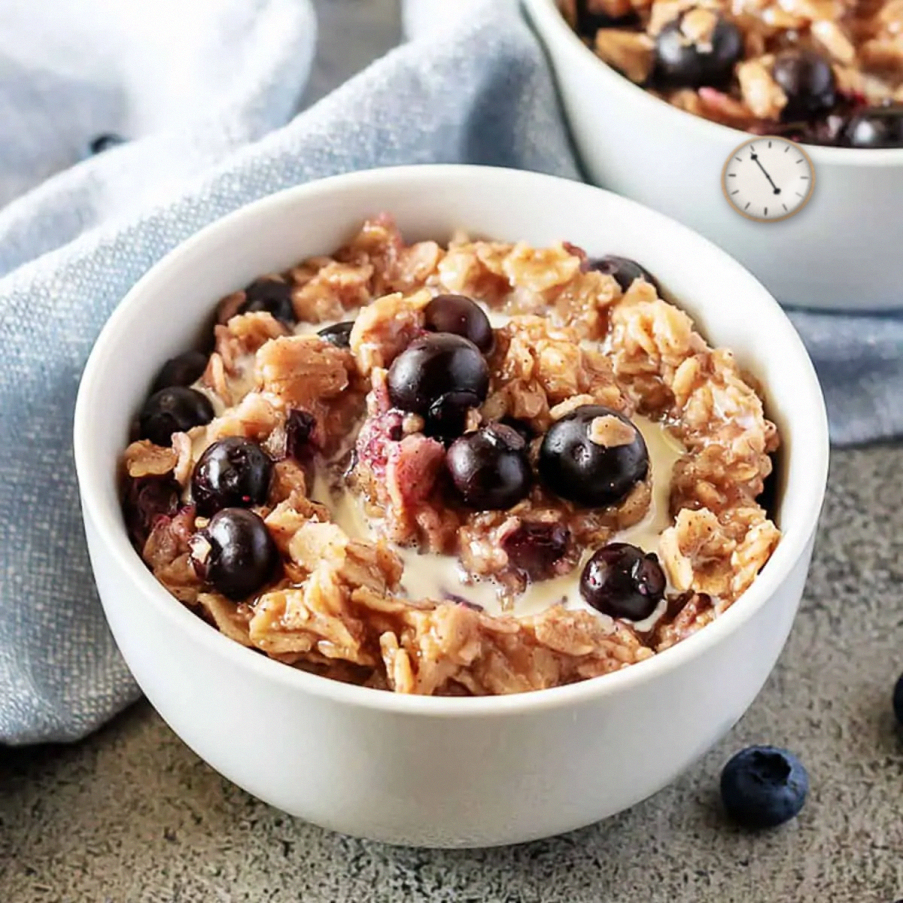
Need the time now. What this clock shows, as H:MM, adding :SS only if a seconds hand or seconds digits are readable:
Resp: 4:54
